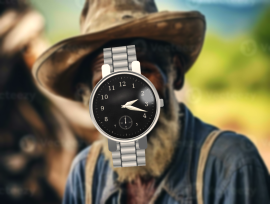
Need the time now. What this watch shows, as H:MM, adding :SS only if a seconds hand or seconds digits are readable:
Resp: 2:18
